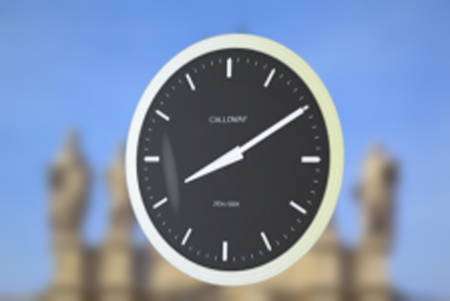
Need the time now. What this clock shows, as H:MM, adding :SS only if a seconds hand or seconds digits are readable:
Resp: 8:10
